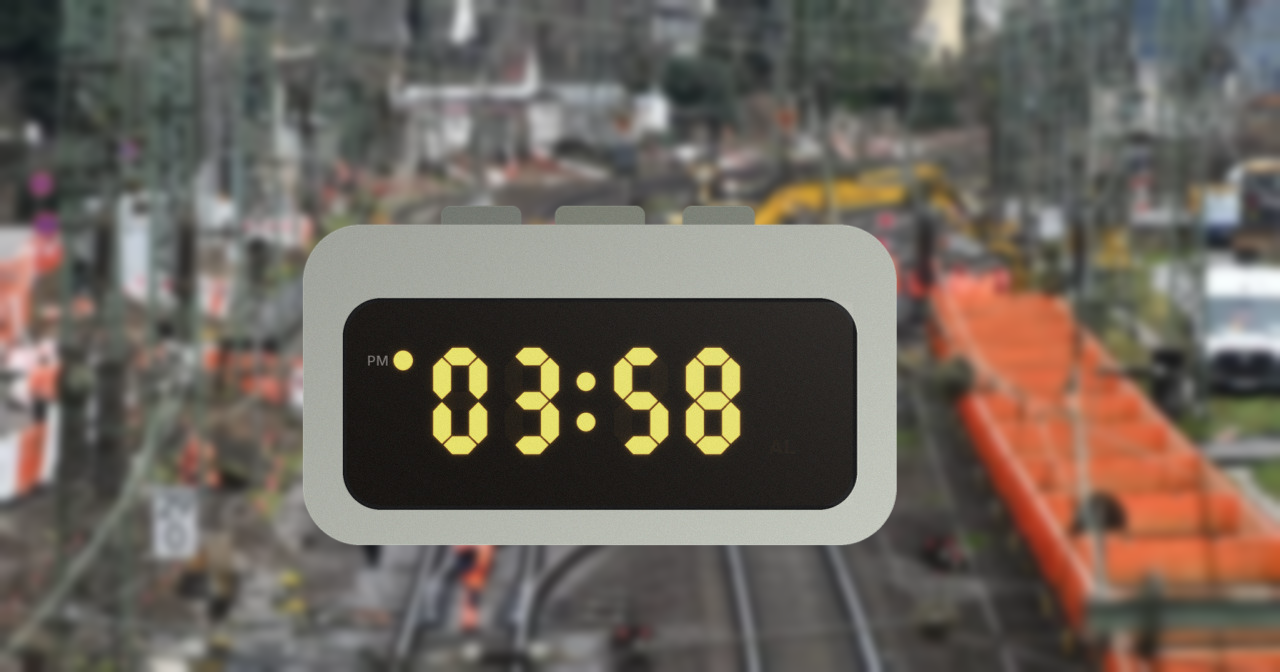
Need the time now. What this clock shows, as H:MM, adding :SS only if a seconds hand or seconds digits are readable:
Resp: 3:58
